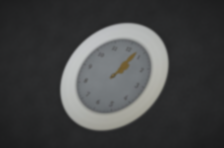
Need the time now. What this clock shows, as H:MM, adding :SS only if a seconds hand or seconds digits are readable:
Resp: 1:03
